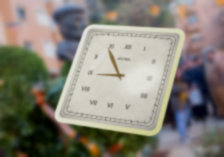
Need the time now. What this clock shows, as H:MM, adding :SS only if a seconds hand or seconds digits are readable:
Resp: 8:54
